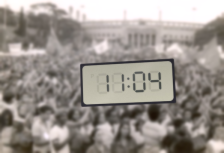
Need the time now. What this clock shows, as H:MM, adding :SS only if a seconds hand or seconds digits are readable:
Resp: 11:04
